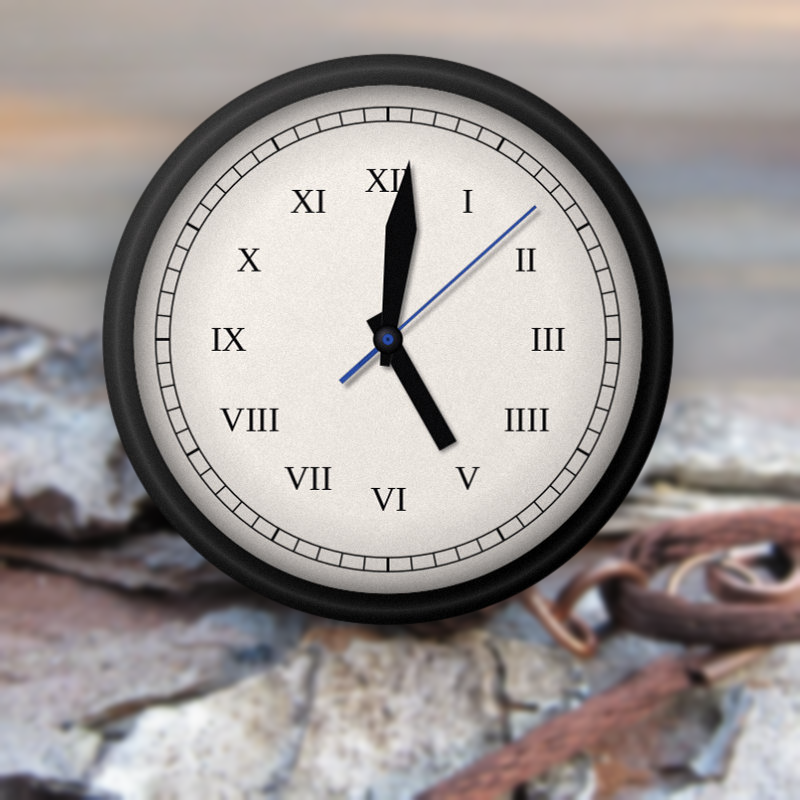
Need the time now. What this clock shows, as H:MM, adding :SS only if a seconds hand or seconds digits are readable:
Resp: 5:01:08
